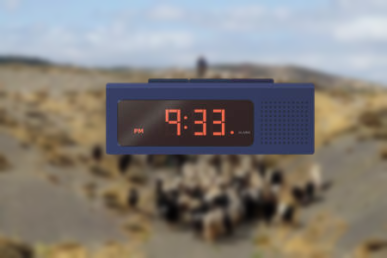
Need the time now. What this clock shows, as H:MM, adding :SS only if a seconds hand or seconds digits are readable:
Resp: 9:33
